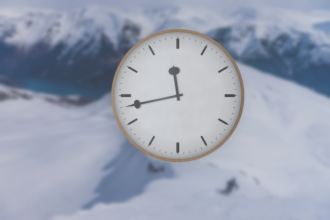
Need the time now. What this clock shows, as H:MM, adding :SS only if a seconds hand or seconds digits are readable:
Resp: 11:43
